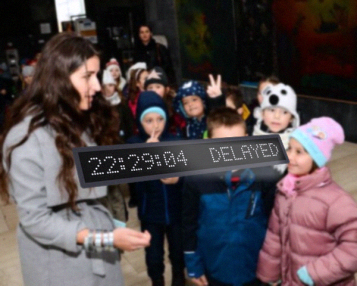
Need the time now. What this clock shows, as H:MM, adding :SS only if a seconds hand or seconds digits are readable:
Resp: 22:29:04
